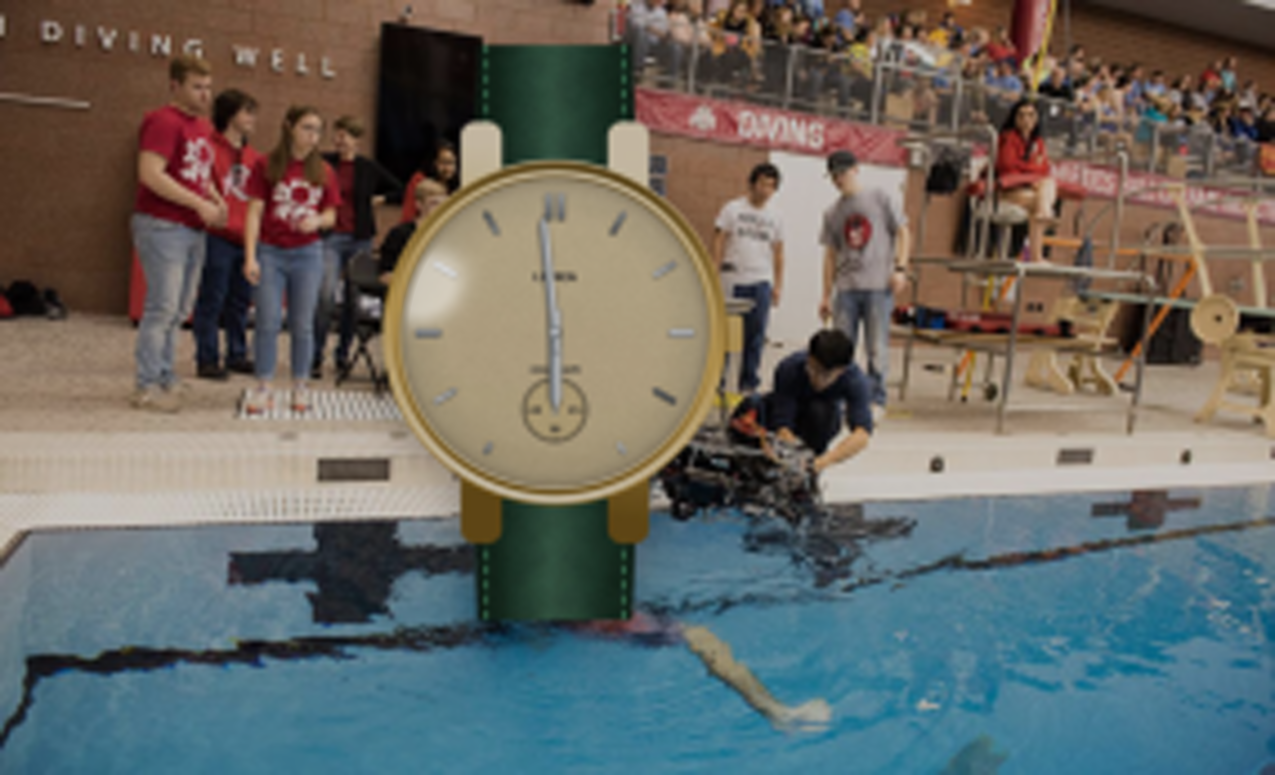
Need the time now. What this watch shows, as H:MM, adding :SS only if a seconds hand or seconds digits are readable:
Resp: 5:59
